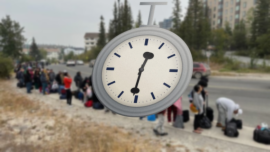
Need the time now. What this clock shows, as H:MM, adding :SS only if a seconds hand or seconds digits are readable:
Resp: 12:31
